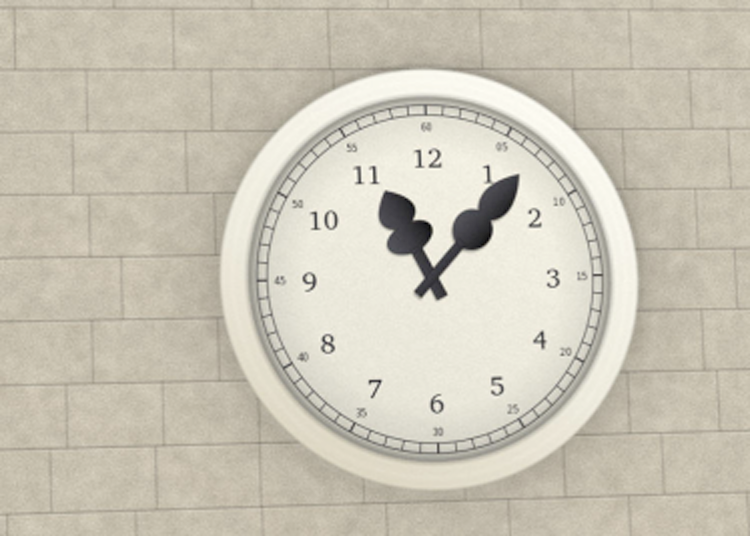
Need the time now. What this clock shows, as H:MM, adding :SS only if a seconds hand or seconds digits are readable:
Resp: 11:07
